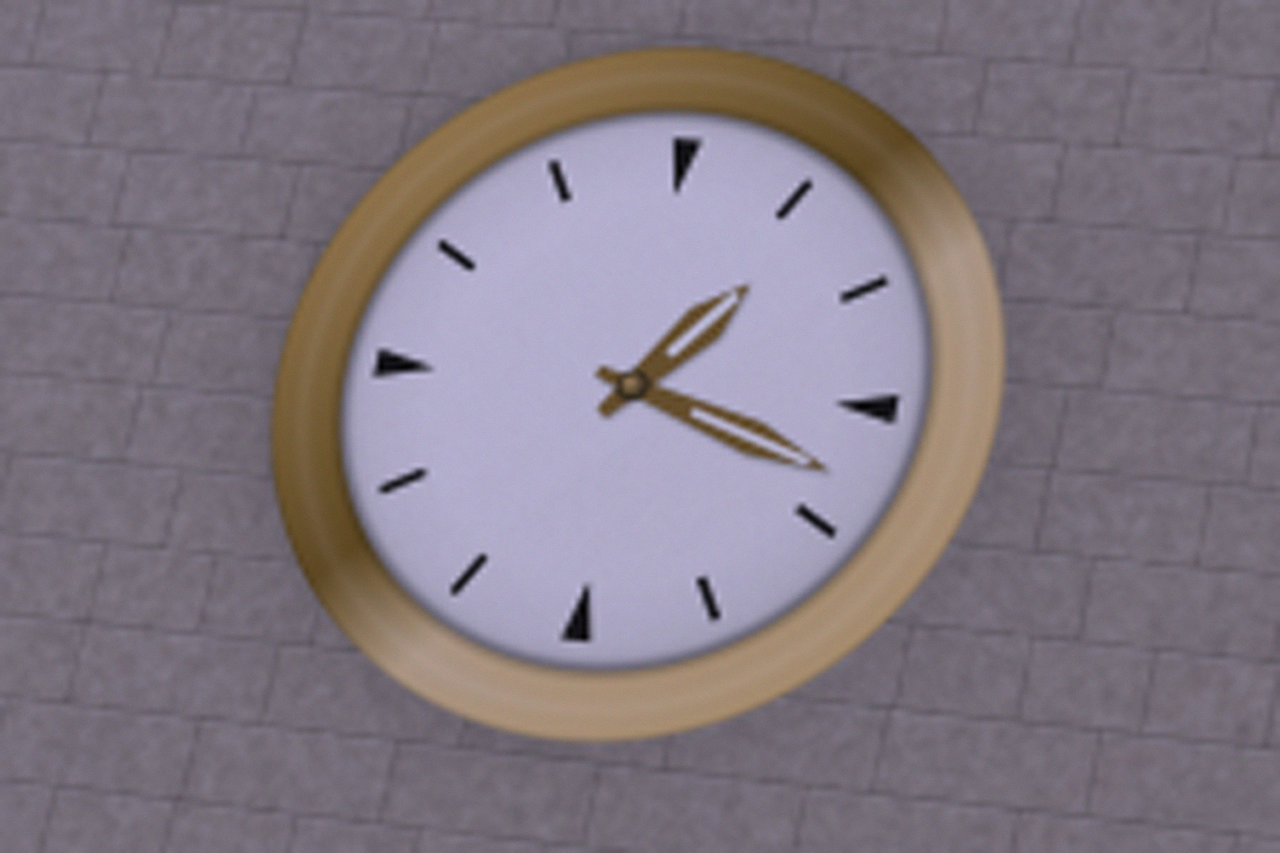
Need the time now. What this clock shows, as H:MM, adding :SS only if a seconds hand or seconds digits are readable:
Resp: 1:18
